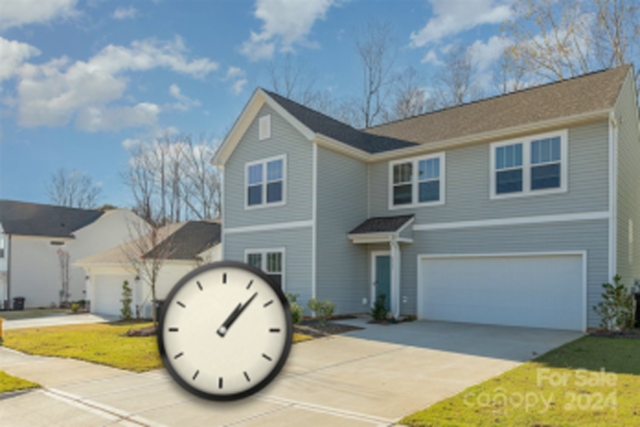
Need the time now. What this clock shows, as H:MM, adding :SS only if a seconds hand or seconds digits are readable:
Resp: 1:07
